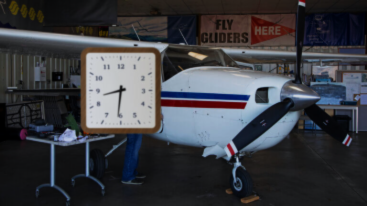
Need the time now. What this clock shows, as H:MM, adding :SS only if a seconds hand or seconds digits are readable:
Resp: 8:31
